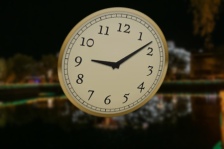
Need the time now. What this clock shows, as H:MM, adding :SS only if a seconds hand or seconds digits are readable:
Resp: 9:08
